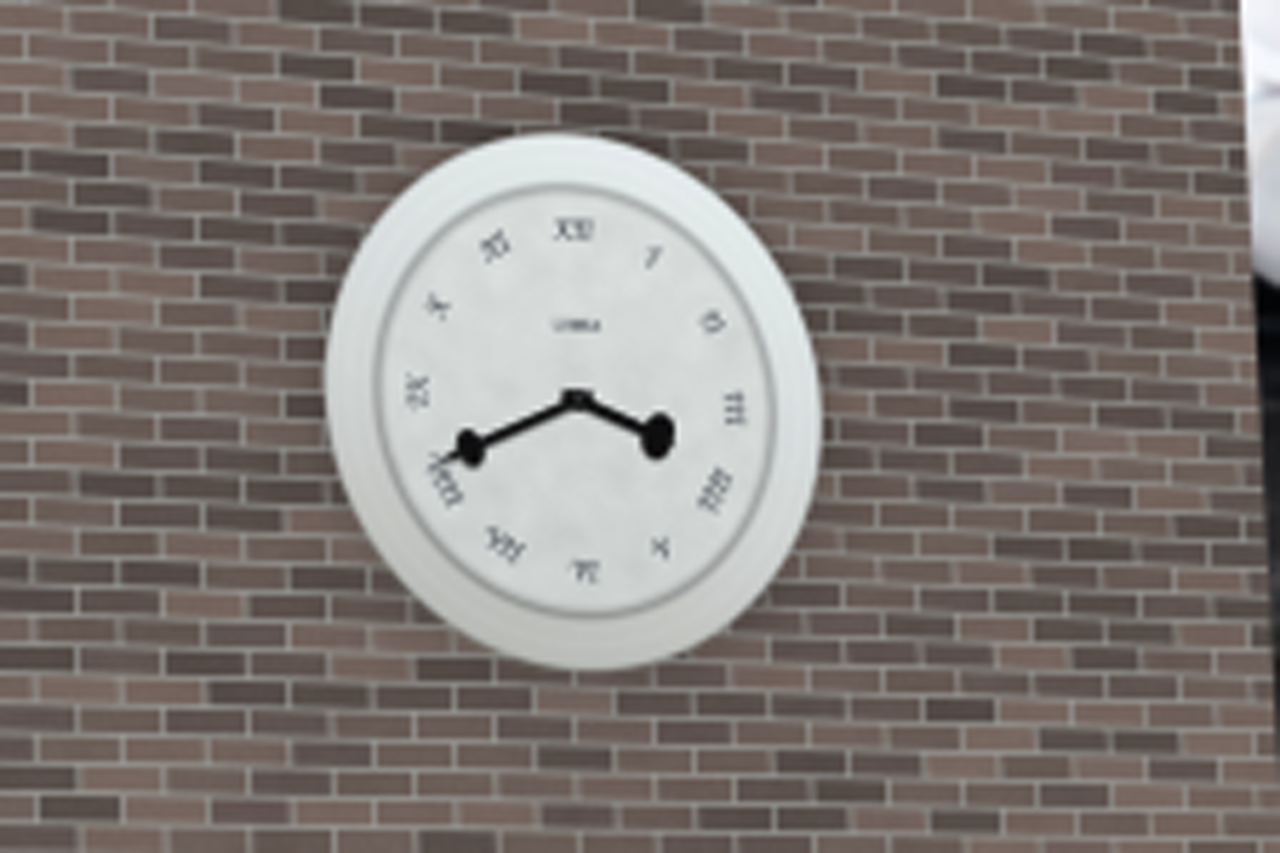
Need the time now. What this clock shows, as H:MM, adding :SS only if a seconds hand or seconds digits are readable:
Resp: 3:41
